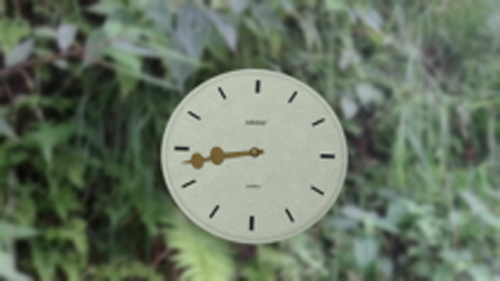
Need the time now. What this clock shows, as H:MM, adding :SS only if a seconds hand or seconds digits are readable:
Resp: 8:43
